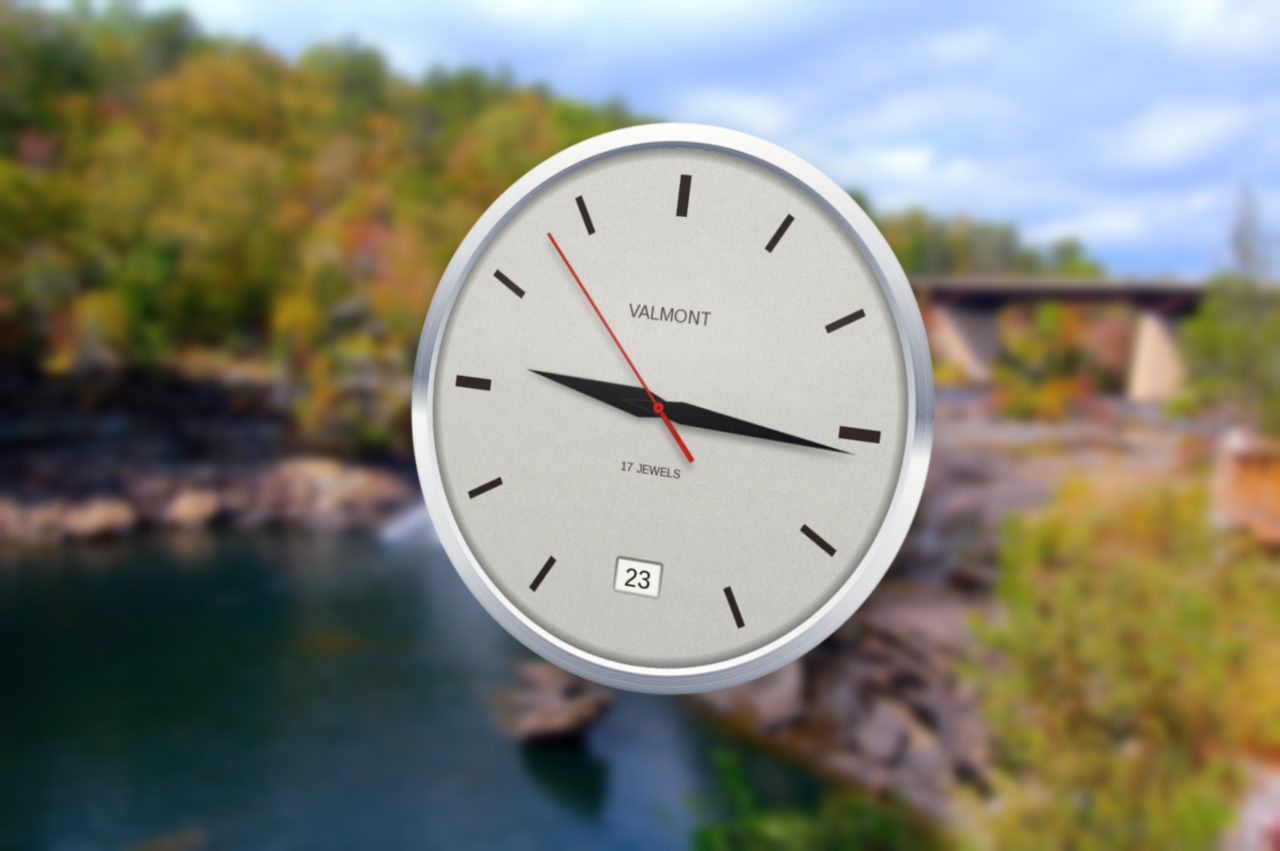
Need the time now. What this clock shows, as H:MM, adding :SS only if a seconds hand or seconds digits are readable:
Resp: 9:15:53
